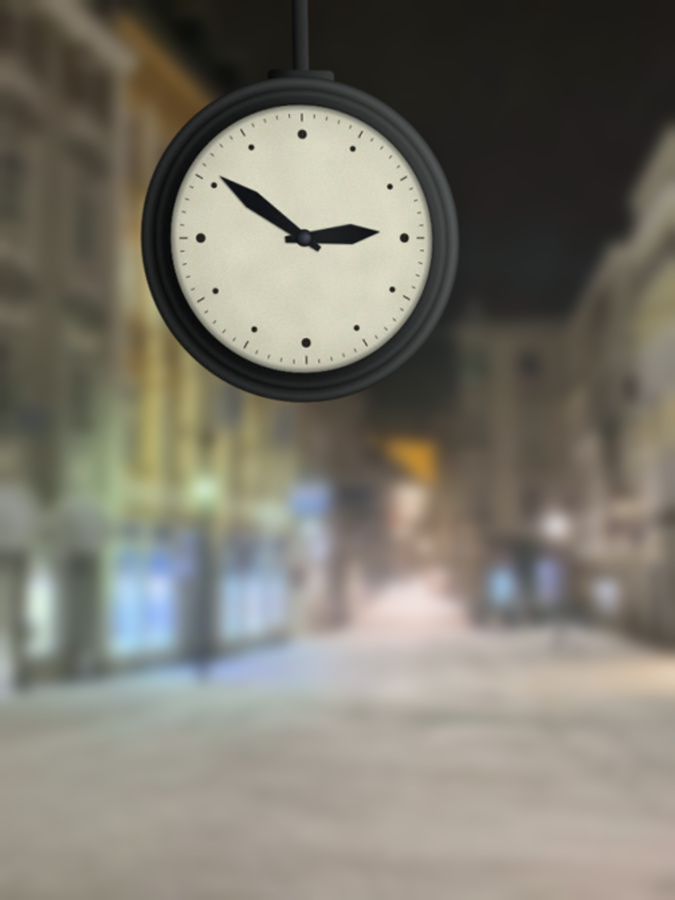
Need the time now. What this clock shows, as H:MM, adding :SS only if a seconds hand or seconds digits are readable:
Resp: 2:51
